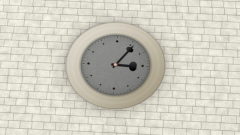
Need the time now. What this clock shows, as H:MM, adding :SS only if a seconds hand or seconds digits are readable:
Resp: 3:06
